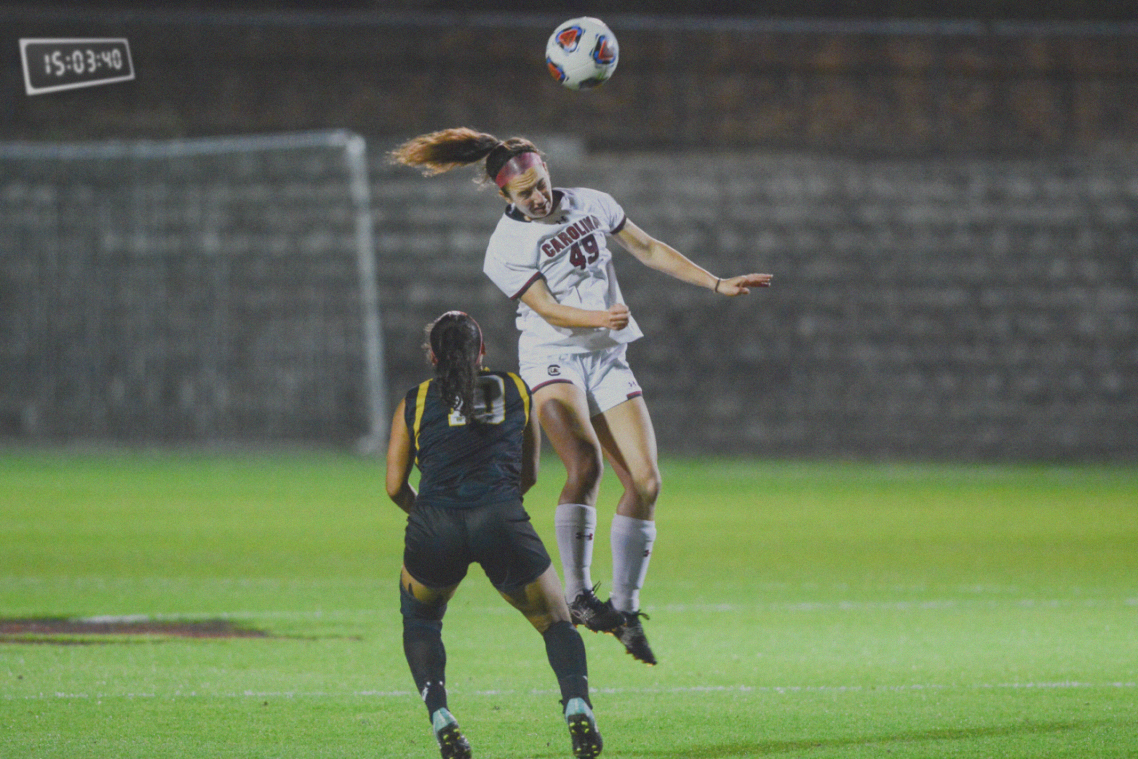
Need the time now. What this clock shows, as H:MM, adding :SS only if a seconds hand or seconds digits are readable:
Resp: 15:03:40
